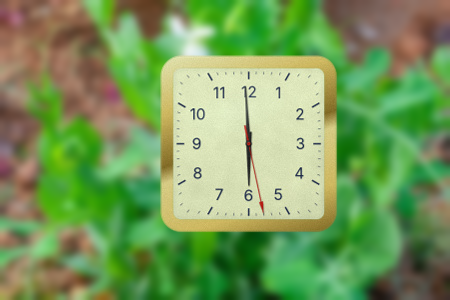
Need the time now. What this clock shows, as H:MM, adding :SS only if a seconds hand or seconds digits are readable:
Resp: 5:59:28
